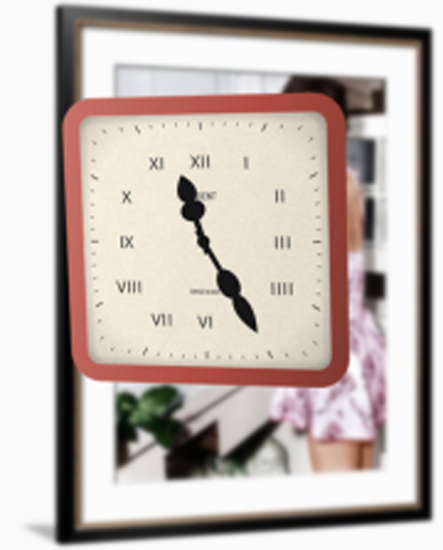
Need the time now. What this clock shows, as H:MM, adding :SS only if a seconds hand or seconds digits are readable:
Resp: 11:25
